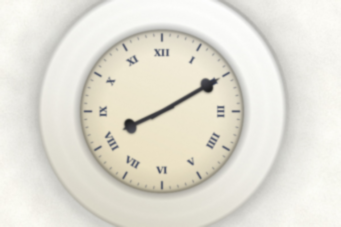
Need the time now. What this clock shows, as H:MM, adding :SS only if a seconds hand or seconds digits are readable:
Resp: 8:10
